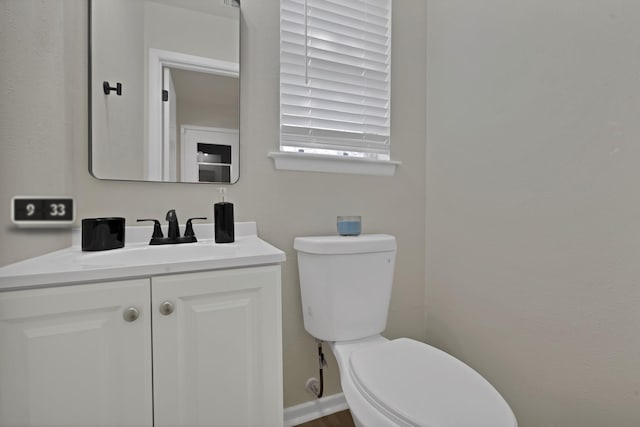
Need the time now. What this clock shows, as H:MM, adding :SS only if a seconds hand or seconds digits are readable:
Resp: 9:33
